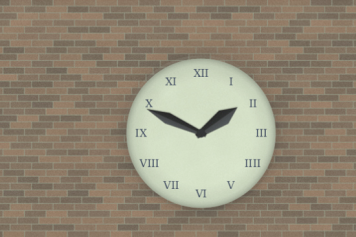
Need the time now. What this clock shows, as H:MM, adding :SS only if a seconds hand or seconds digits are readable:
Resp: 1:49
